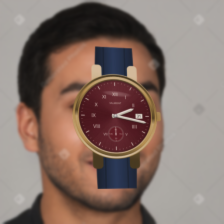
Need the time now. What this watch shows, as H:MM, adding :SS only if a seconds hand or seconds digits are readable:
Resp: 2:17
